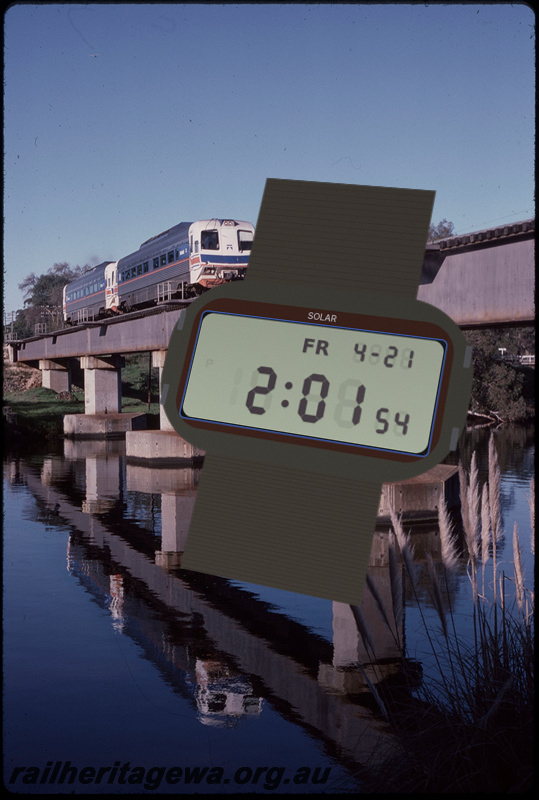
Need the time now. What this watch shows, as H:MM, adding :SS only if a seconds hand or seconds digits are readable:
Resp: 2:01:54
